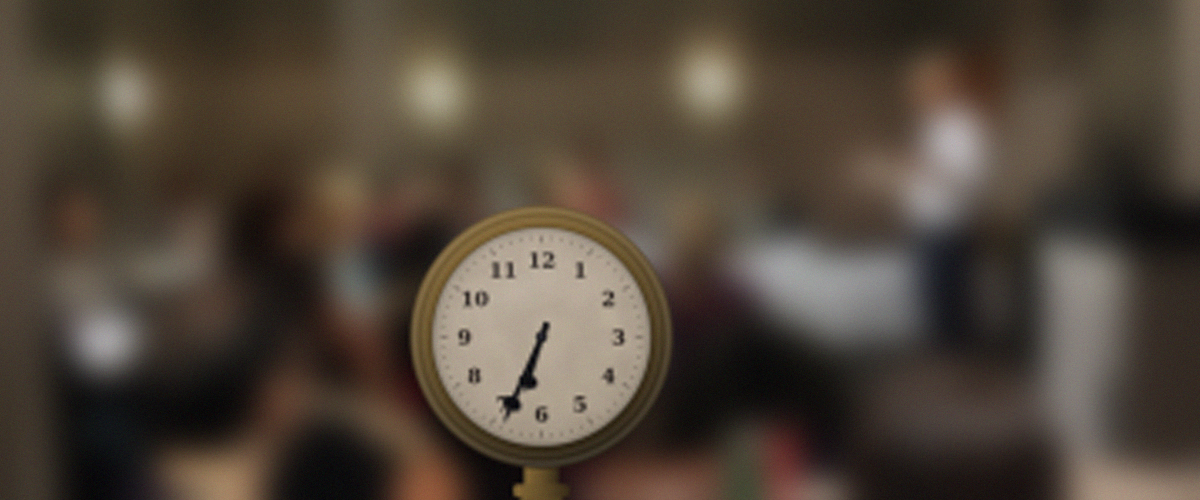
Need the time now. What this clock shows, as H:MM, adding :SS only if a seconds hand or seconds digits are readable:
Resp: 6:34
